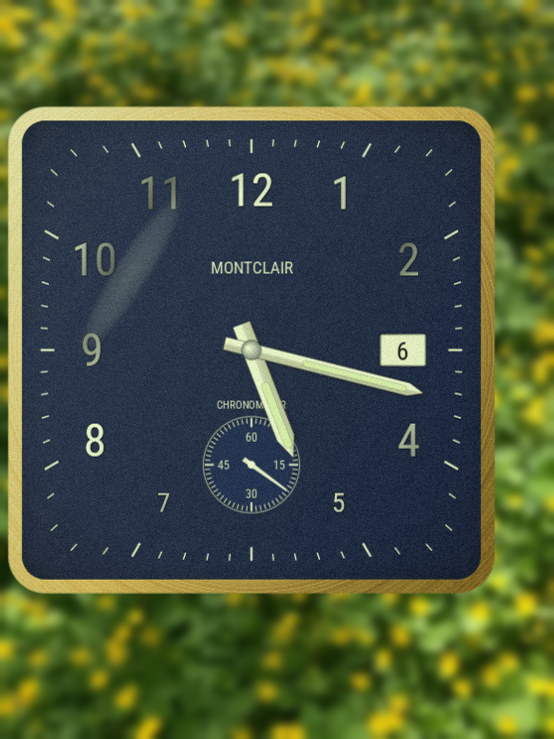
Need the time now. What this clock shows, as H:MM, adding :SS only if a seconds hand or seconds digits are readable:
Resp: 5:17:21
